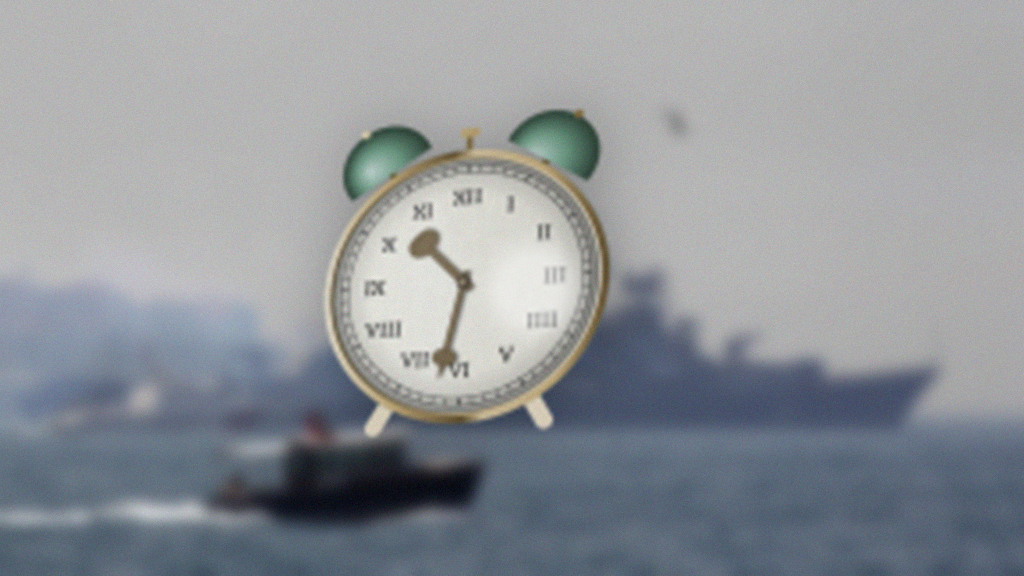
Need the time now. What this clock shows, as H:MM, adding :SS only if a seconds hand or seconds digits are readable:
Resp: 10:32
